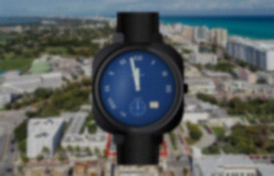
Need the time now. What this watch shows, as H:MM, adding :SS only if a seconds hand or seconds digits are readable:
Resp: 11:58
